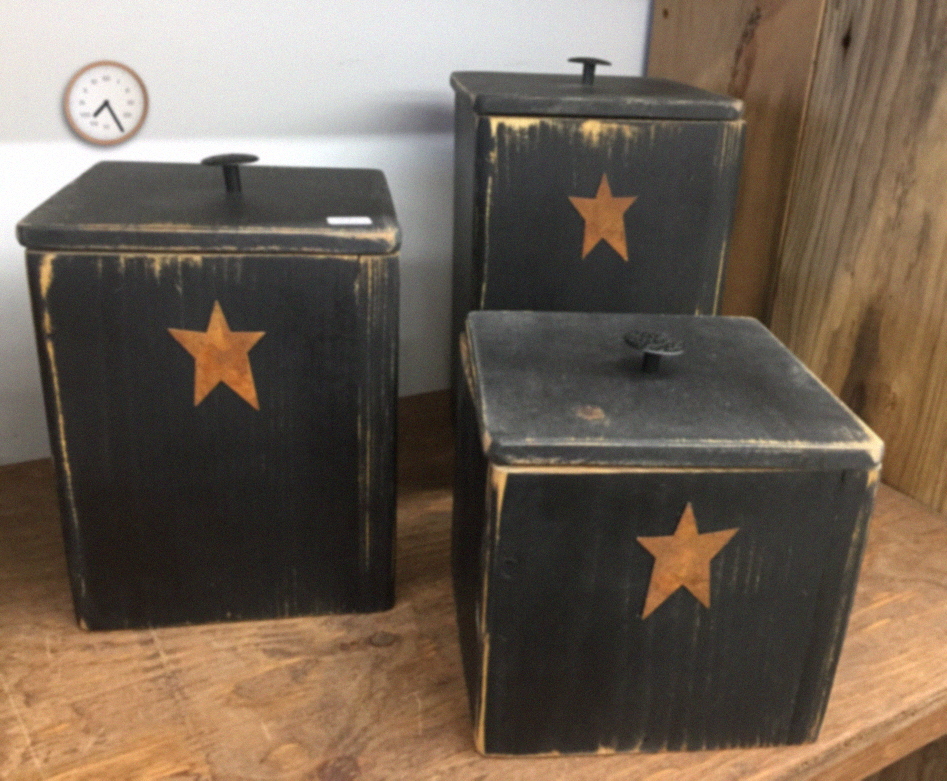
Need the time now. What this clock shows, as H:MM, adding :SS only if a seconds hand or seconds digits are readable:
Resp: 7:25
